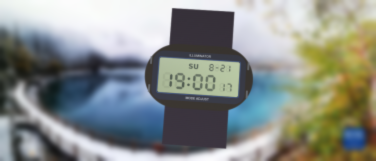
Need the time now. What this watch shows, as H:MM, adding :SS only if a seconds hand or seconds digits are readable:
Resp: 19:00:17
